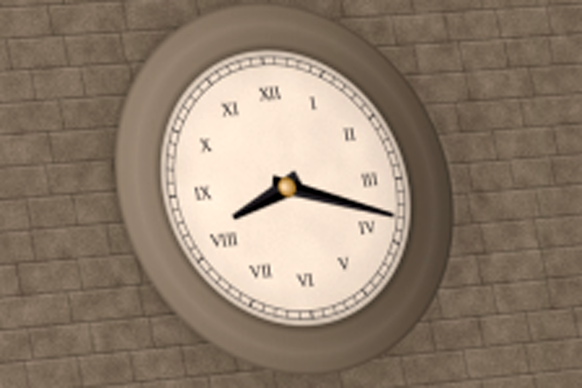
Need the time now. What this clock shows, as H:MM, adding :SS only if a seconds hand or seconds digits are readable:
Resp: 8:18
